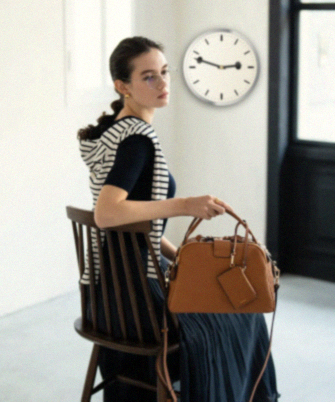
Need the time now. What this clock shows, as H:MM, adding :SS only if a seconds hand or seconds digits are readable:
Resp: 2:48
